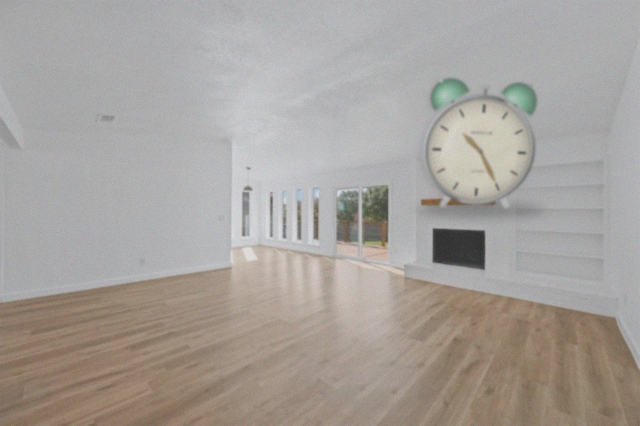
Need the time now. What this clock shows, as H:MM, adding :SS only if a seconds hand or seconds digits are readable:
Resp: 10:25
